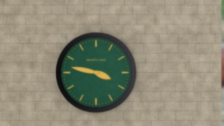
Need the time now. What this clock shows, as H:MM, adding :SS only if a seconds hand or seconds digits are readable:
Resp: 3:47
